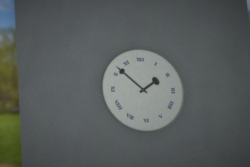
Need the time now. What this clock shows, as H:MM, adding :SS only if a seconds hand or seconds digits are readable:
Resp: 1:52
